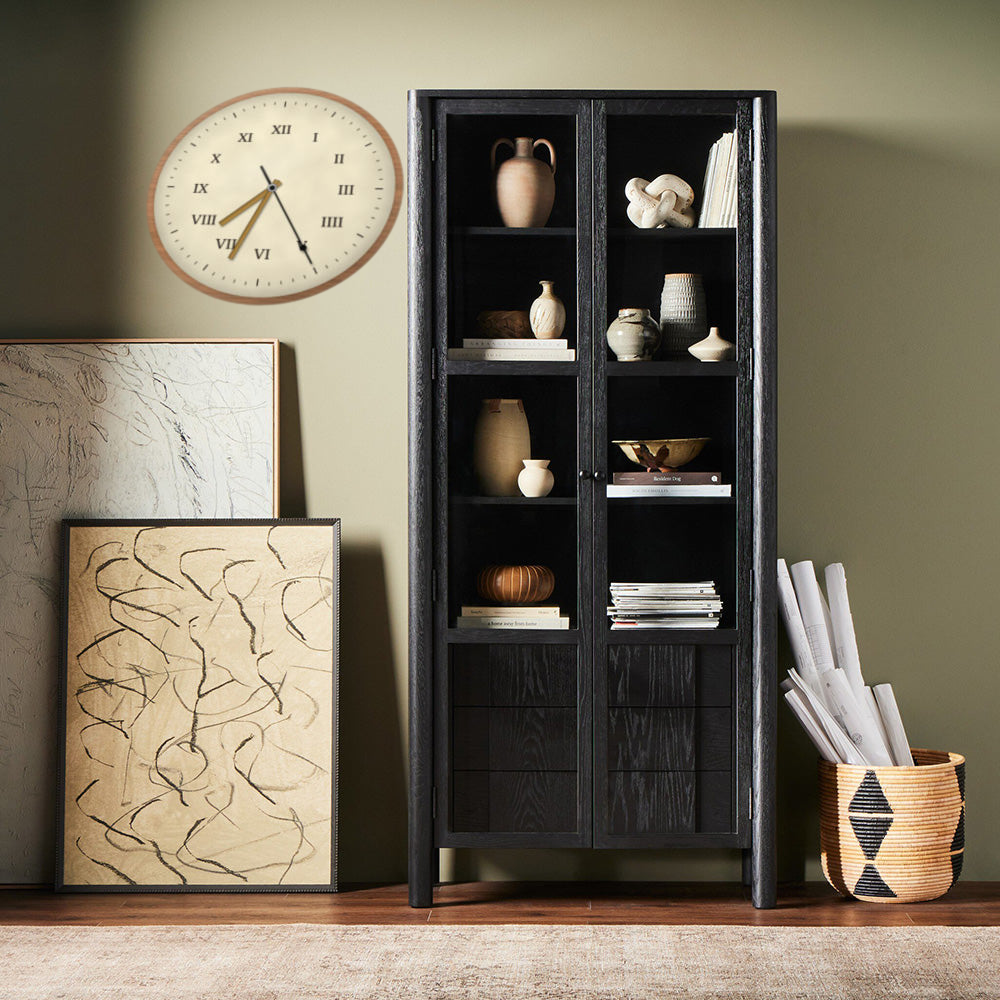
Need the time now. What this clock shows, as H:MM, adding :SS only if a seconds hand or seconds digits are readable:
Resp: 7:33:25
